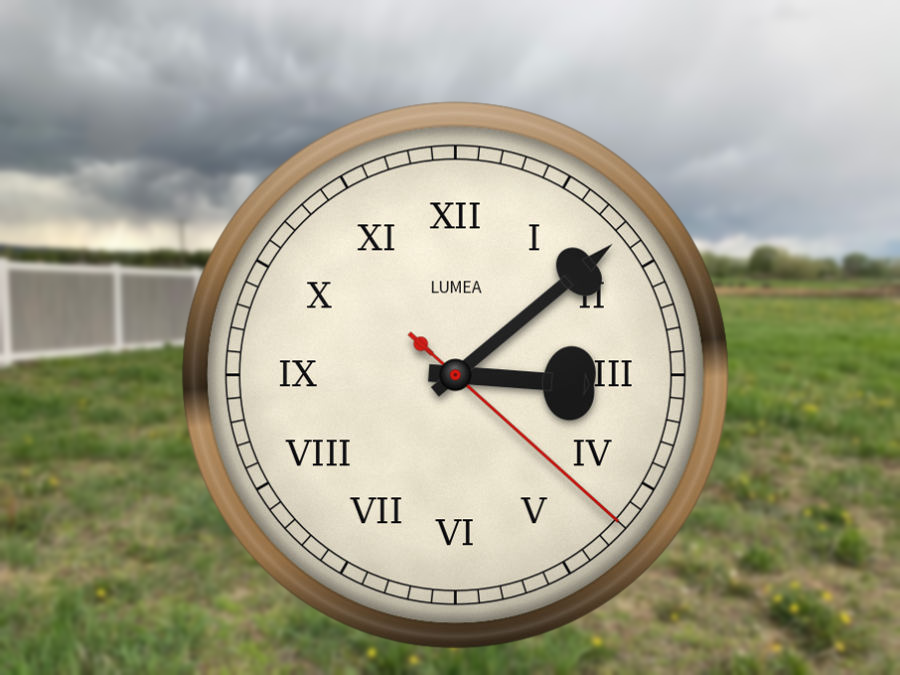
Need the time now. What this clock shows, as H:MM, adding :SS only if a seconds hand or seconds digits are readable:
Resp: 3:08:22
